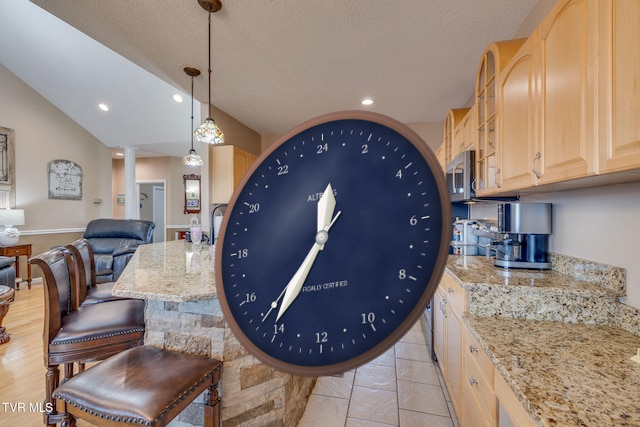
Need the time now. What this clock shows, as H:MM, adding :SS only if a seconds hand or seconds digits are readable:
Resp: 0:35:37
